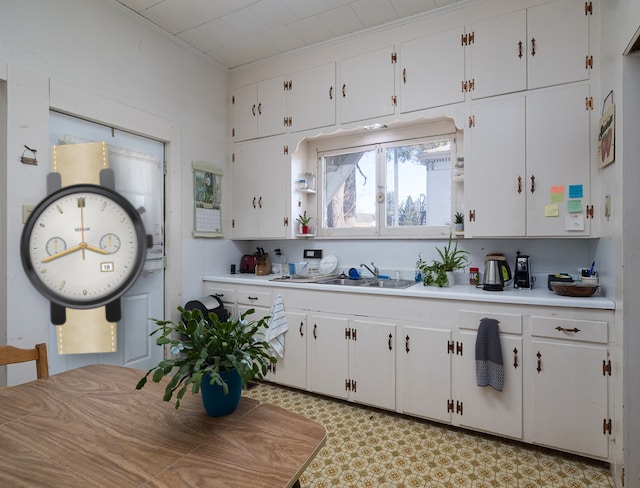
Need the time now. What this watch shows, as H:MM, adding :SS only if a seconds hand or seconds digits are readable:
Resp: 3:42
